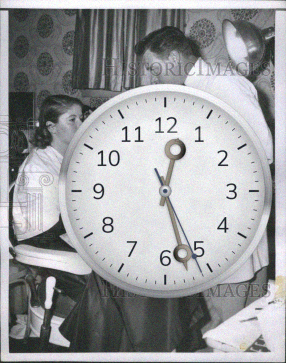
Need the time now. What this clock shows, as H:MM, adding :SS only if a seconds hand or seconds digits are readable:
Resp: 12:27:26
